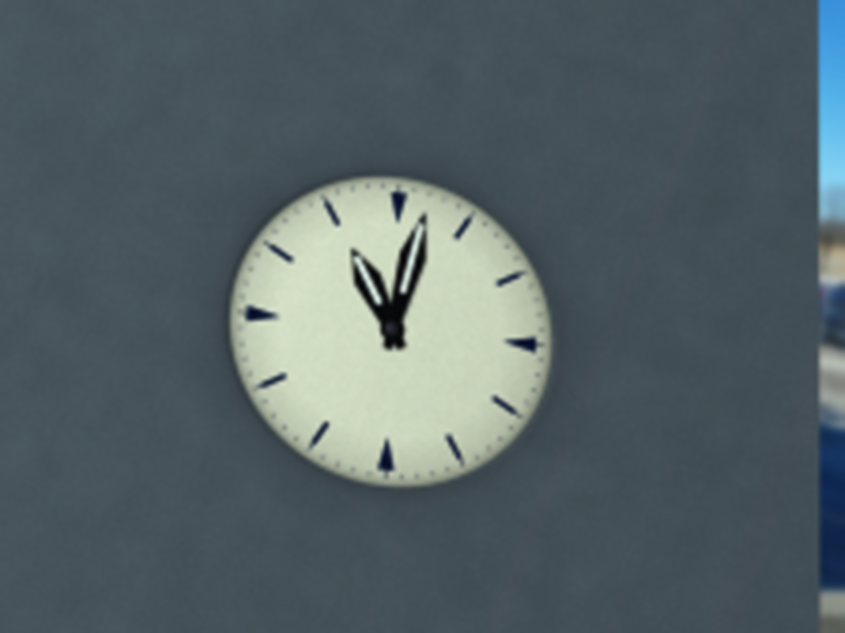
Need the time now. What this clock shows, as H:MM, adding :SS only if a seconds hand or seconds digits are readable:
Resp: 11:02
